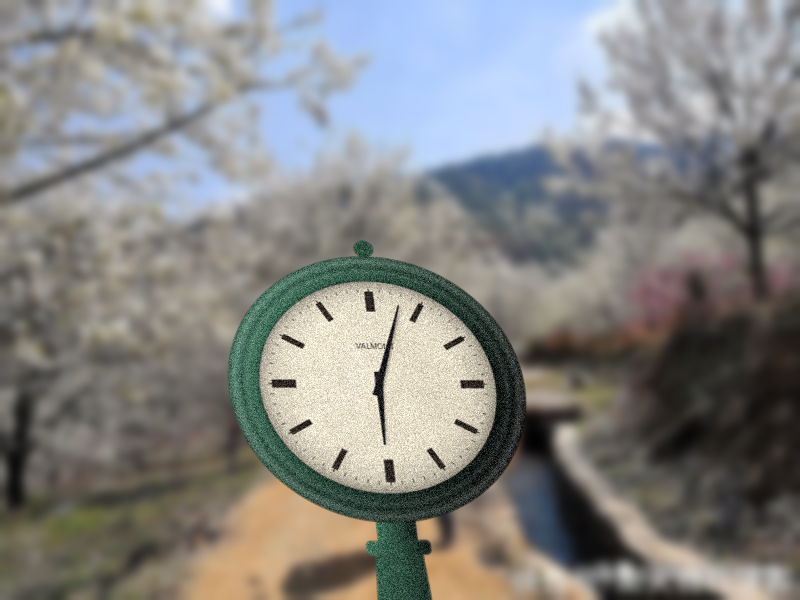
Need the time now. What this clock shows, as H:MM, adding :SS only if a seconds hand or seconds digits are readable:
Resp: 6:03
